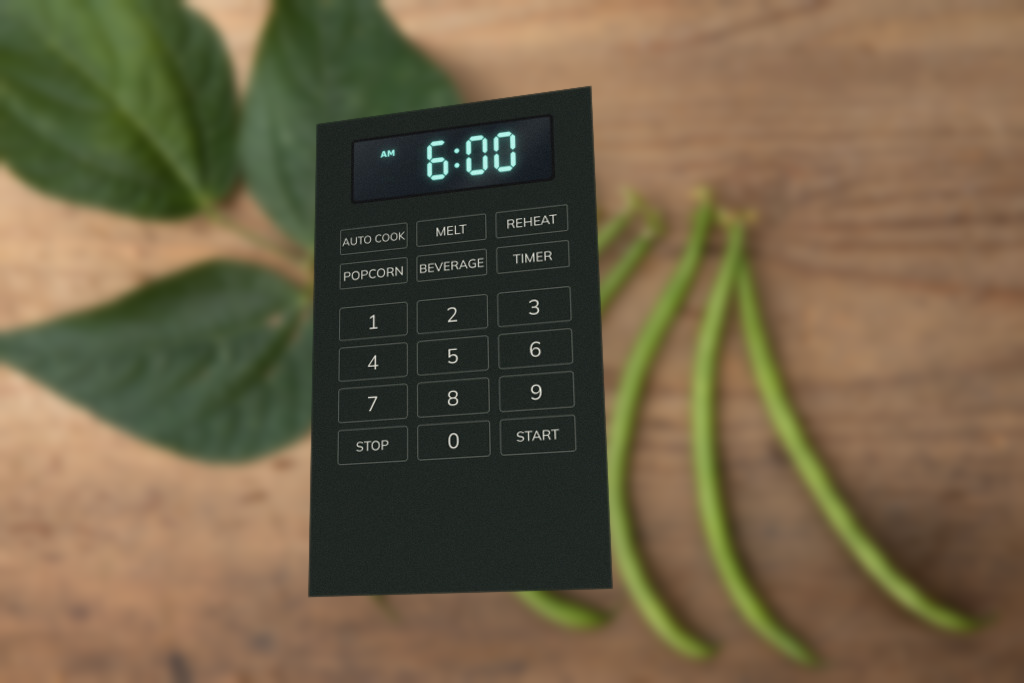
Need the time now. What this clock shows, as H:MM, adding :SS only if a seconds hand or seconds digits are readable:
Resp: 6:00
